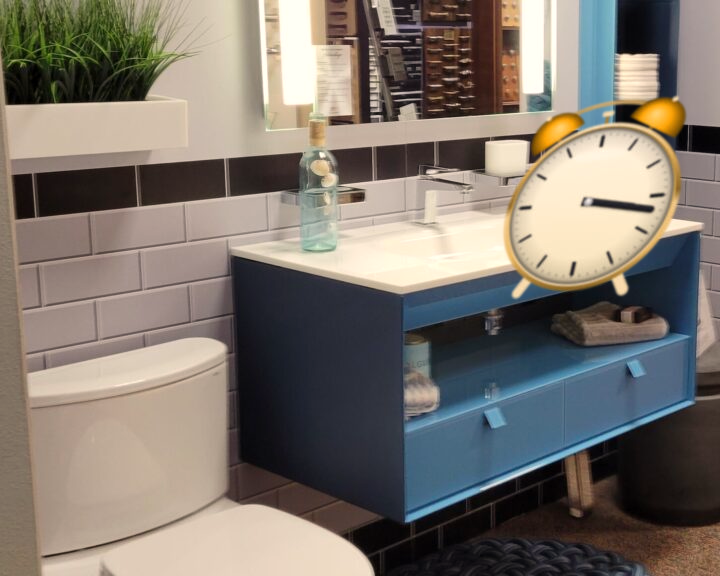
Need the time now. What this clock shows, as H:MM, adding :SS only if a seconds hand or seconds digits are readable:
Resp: 3:17
